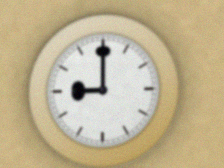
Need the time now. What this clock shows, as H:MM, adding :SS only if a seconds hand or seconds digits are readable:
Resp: 9:00
